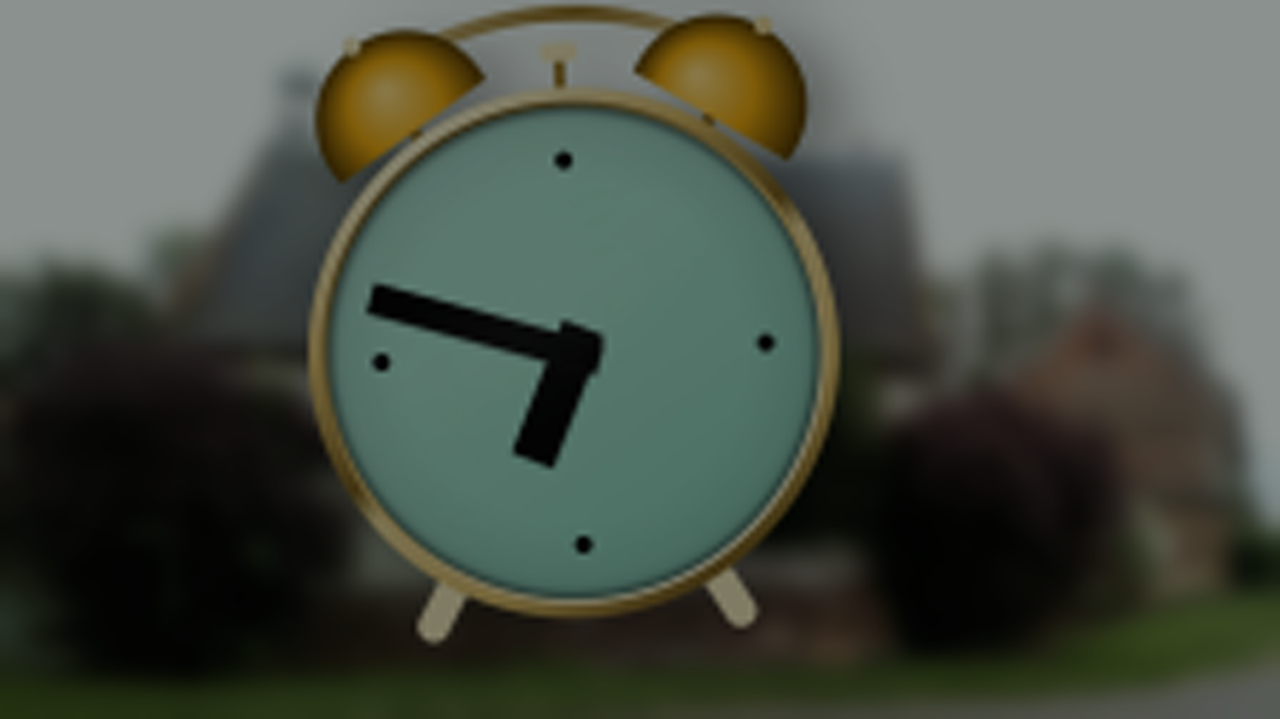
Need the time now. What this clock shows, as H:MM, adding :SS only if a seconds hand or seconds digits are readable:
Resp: 6:48
